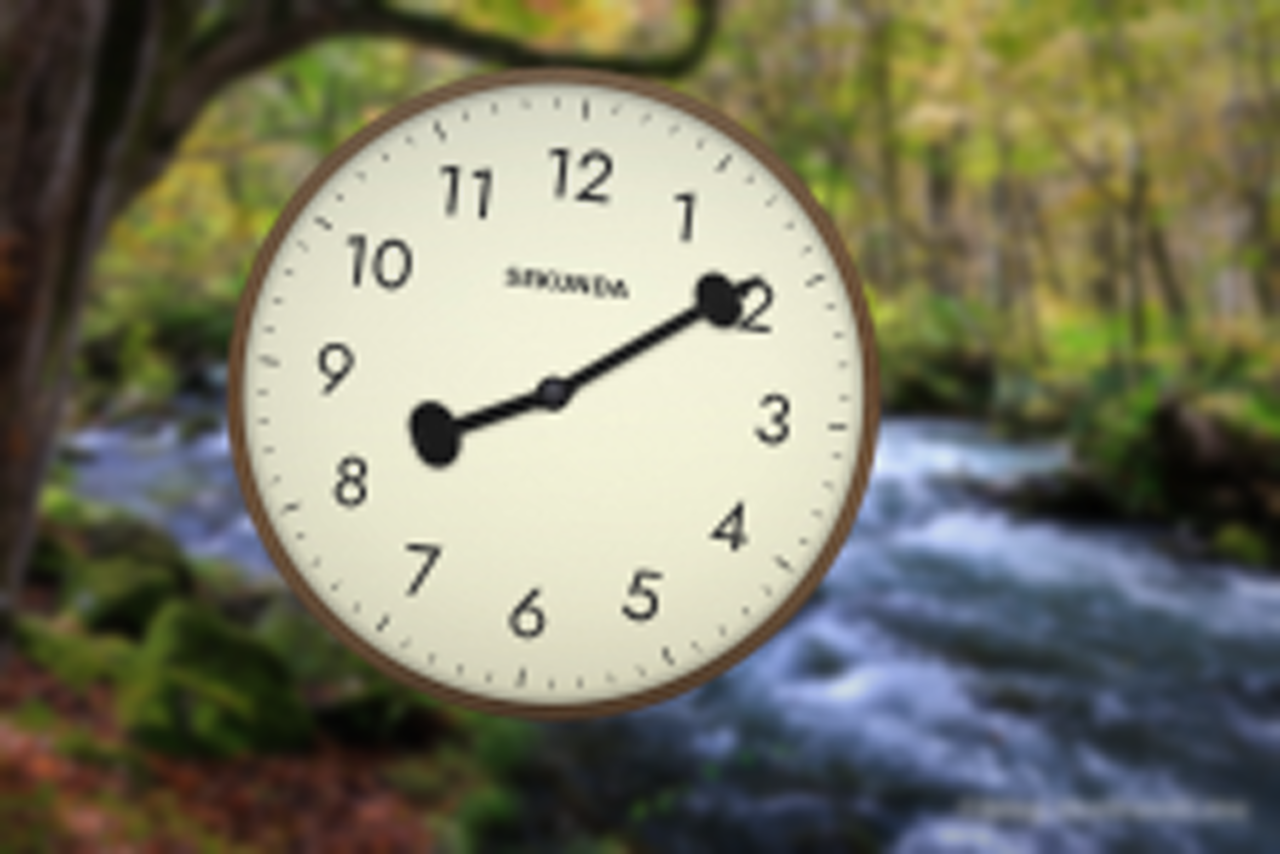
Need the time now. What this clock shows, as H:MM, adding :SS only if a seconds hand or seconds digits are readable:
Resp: 8:09
